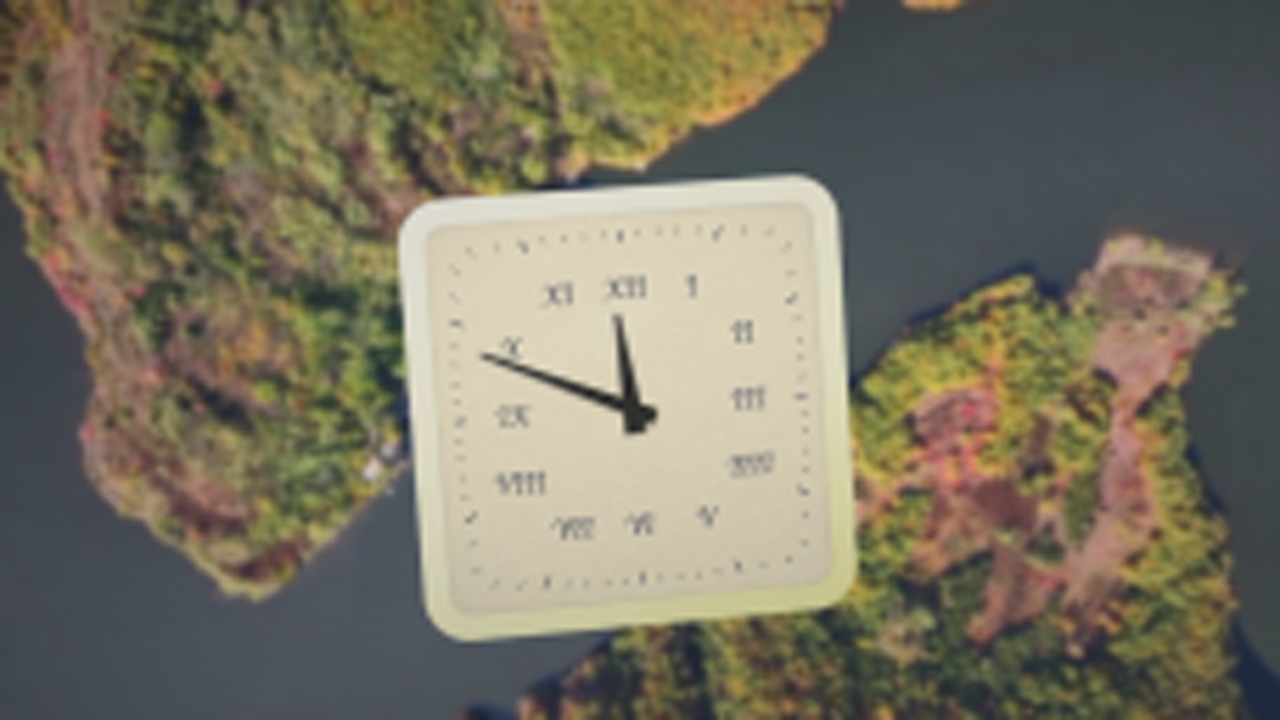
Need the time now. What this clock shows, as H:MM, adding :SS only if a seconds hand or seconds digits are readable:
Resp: 11:49
